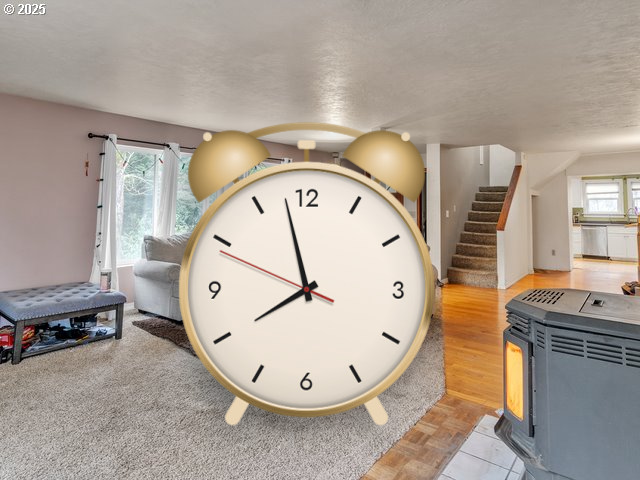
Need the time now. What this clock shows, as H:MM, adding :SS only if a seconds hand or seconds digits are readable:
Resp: 7:57:49
